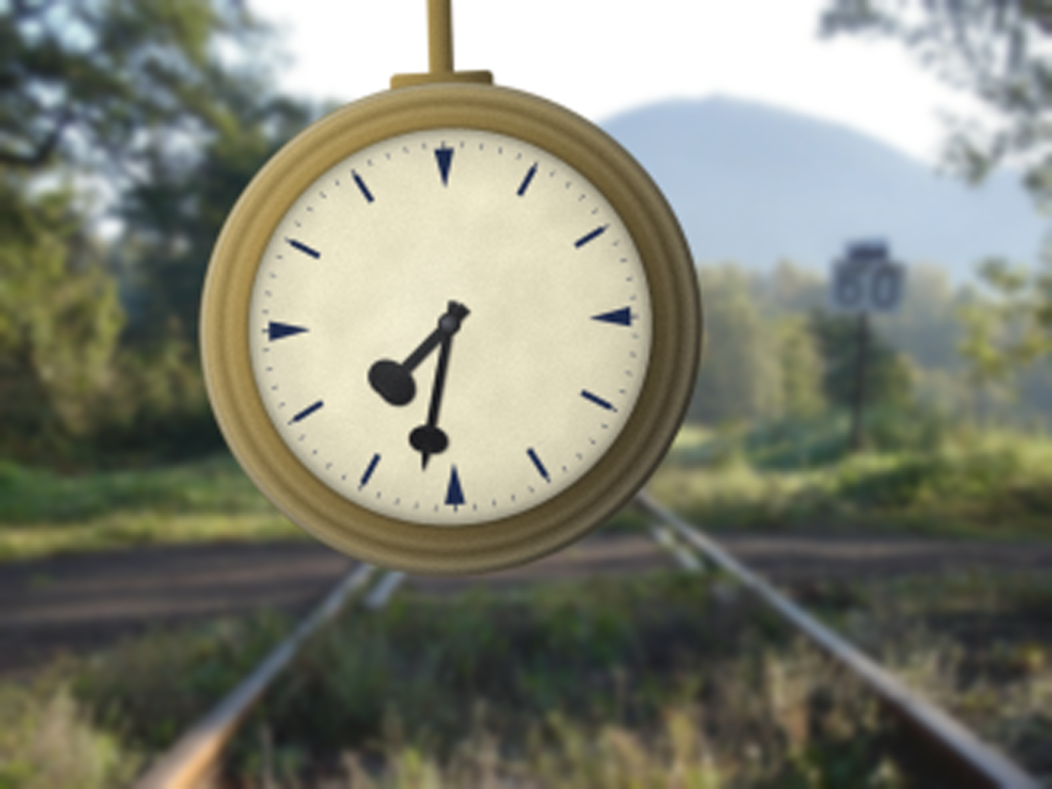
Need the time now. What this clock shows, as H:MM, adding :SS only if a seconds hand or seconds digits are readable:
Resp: 7:32
